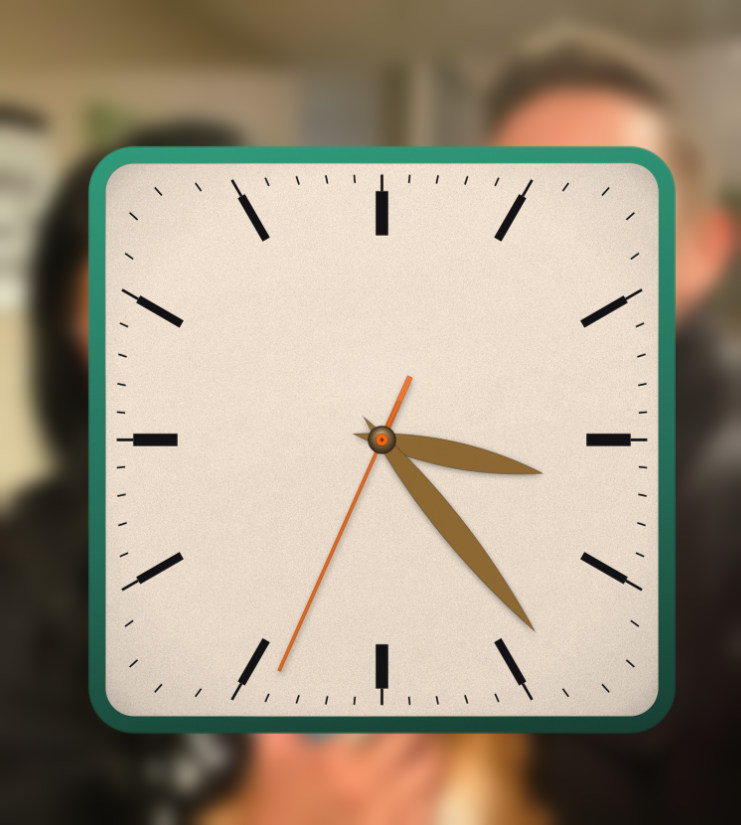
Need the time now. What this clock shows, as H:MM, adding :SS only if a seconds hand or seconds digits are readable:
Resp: 3:23:34
